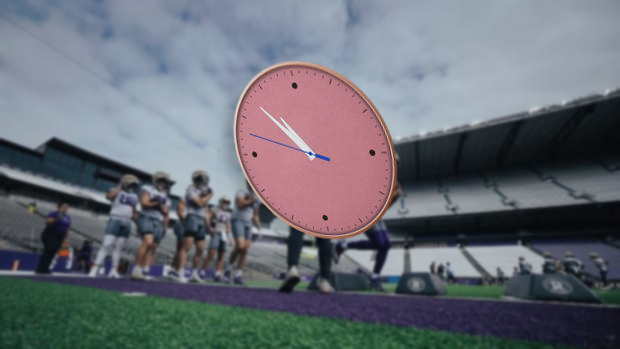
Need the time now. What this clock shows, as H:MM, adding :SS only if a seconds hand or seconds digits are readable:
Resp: 10:52:48
